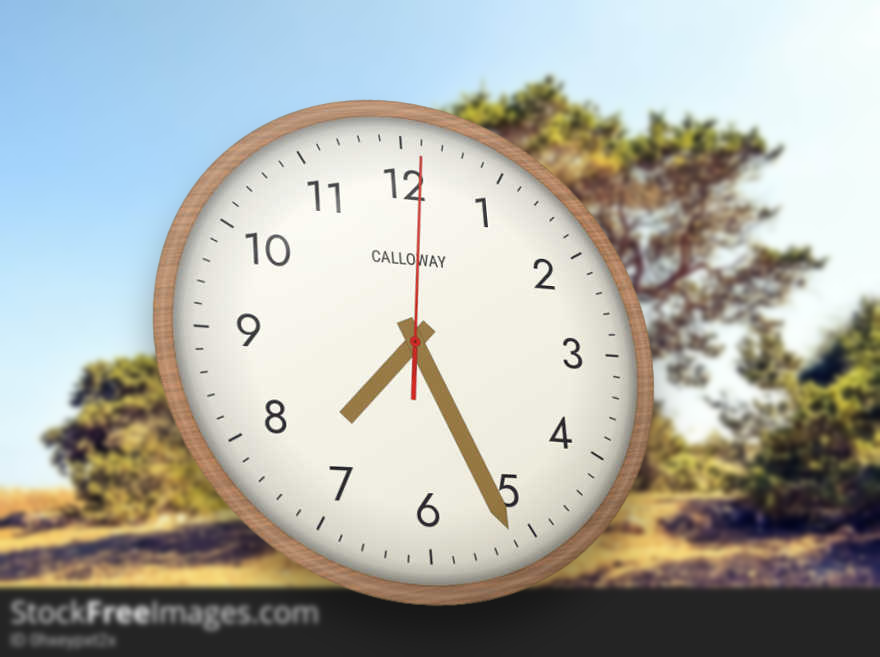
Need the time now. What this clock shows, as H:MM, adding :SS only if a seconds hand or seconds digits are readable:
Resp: 7:26:01
